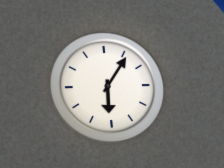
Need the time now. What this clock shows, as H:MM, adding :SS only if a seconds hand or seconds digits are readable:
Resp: 6:06
